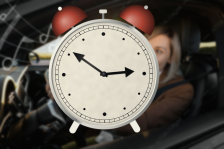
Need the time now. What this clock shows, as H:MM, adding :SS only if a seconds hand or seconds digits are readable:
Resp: 2:51
